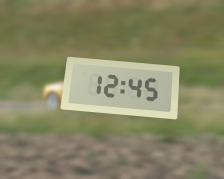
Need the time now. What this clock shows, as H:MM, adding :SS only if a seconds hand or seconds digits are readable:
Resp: 12:45
